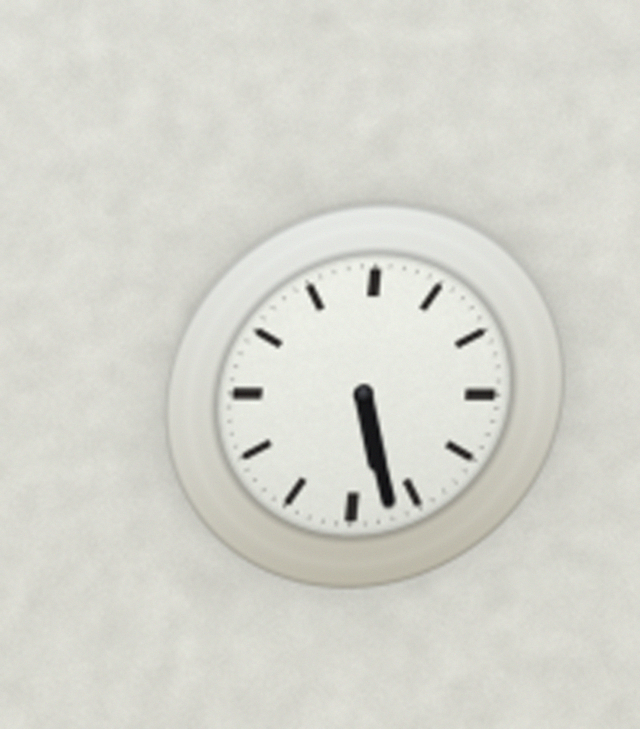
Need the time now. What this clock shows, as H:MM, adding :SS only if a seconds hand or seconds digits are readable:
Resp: 5:27
